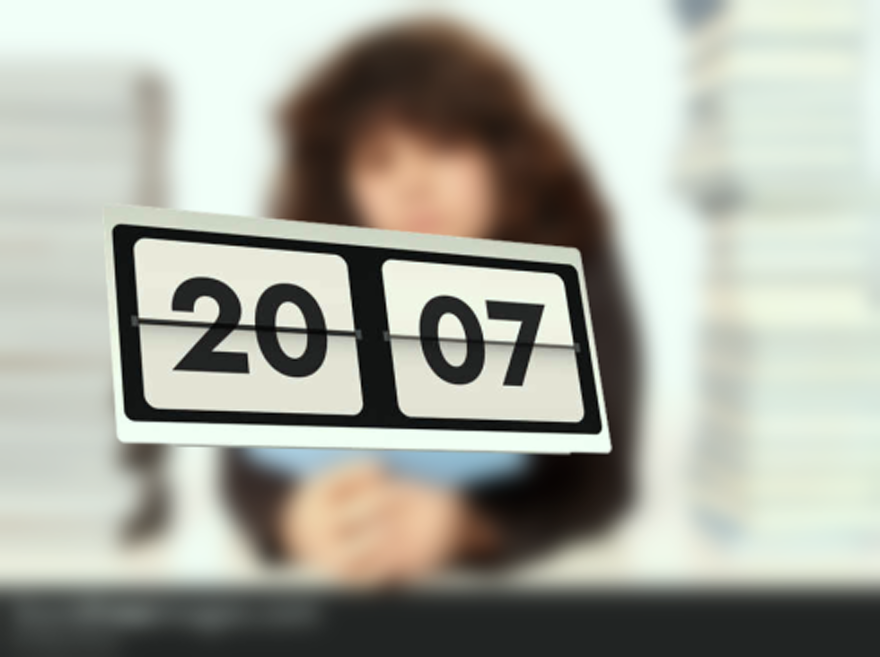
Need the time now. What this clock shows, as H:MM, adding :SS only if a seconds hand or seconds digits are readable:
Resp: 20:07
